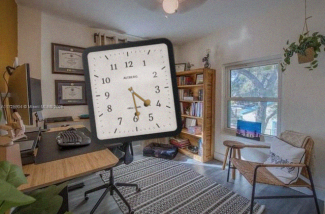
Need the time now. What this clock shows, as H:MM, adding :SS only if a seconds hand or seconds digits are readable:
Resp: 4:29
